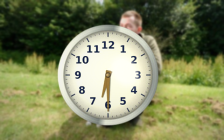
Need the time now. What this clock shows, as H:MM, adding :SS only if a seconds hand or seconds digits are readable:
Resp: 6:30
